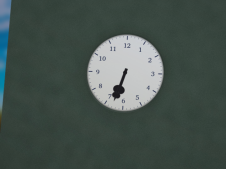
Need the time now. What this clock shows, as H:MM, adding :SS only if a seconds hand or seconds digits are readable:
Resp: 6:33
